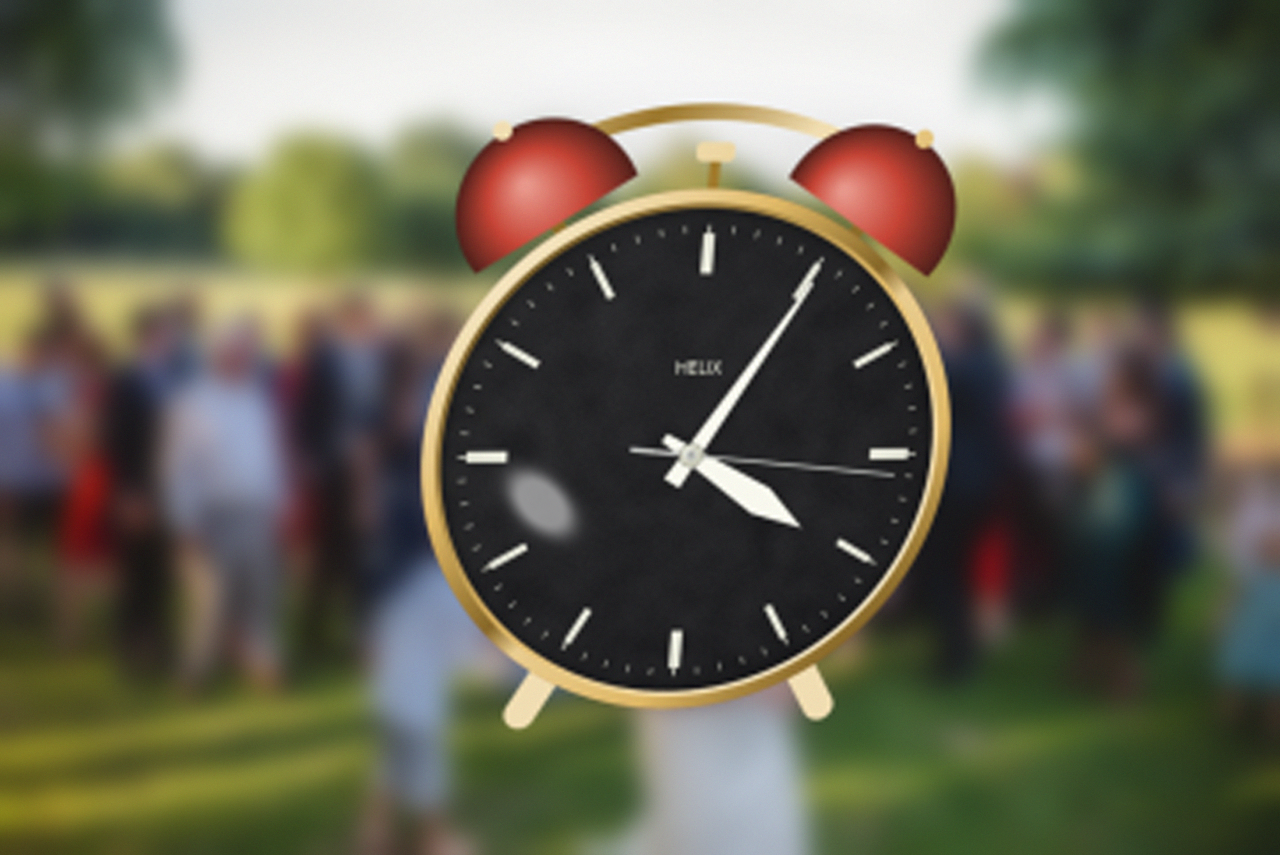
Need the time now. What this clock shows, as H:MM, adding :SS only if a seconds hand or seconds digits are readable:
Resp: 4:05:16
